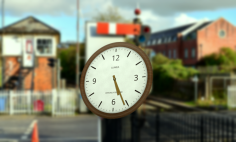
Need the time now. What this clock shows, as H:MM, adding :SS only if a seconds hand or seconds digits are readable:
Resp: 5:26
